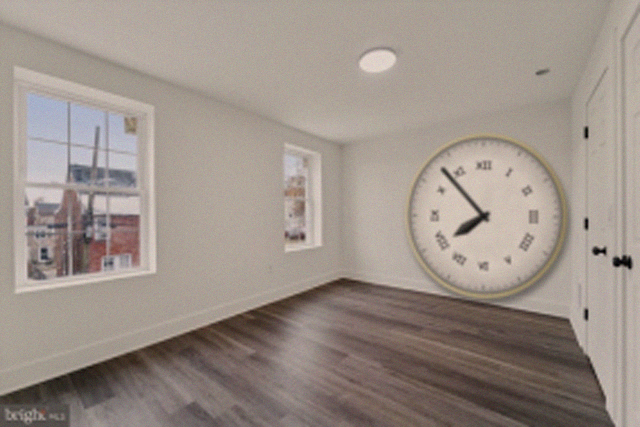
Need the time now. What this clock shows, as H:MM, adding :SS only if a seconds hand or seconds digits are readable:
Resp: 7:53
